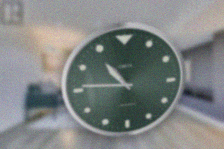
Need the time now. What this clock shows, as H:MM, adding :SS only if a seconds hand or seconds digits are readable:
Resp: 10:46
